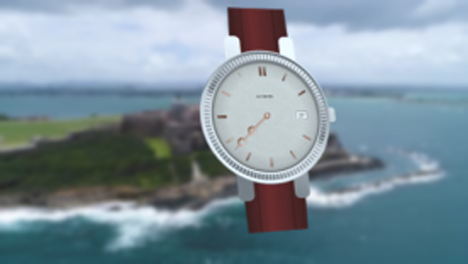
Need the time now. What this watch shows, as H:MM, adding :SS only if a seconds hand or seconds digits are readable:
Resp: 7:38
